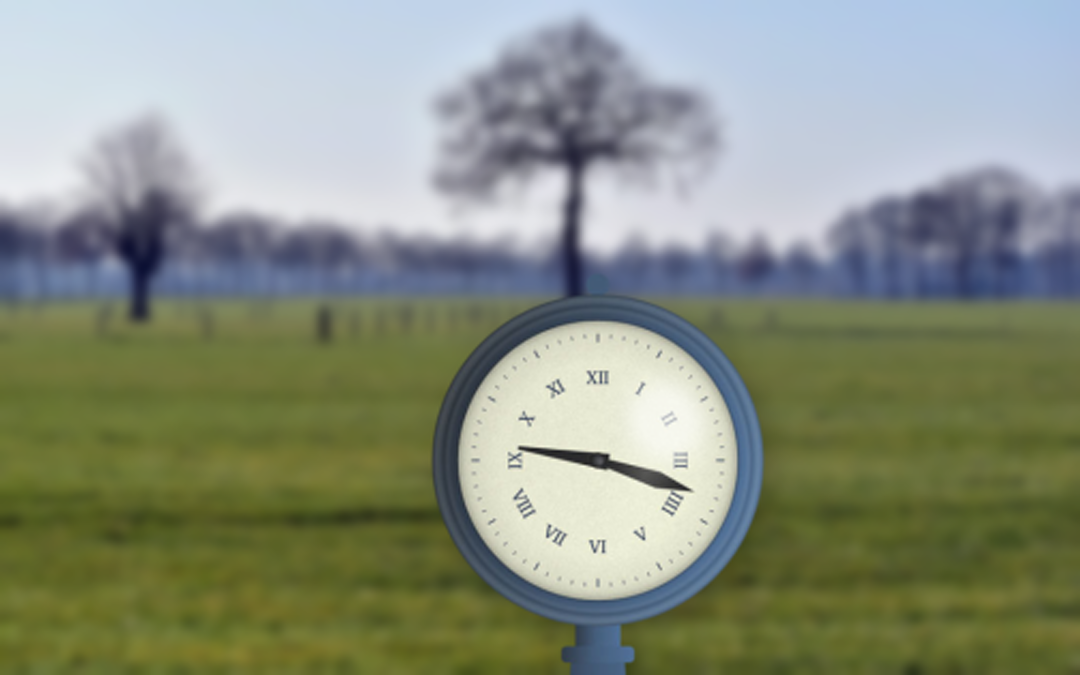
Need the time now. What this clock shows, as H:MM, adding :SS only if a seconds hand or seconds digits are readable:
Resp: 9:18
